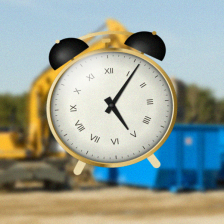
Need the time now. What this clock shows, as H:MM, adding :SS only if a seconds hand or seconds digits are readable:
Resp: 5:06
